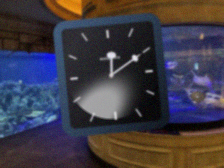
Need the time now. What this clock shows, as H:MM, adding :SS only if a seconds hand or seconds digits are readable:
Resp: 12:10
